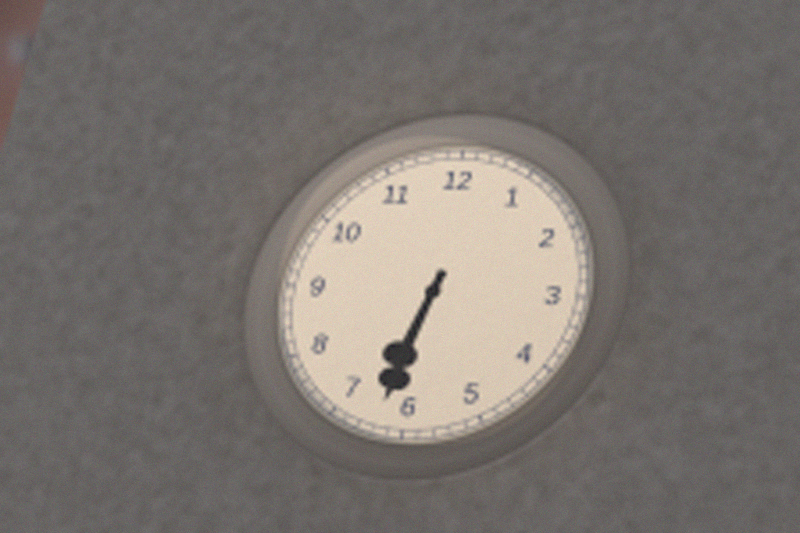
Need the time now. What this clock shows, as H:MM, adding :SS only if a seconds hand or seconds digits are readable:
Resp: 6:32
